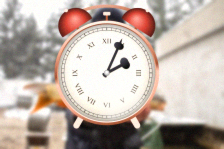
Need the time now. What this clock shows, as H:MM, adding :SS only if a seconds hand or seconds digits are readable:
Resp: 2:04
